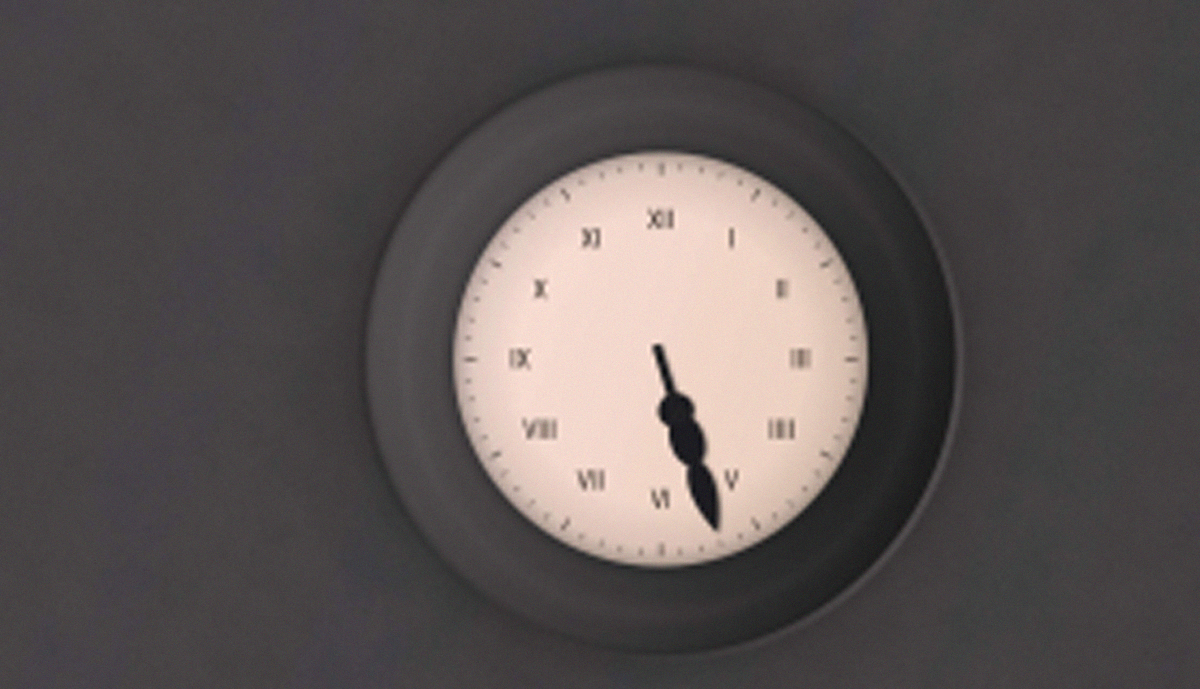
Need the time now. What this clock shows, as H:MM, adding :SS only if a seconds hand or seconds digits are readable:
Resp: 5:27
